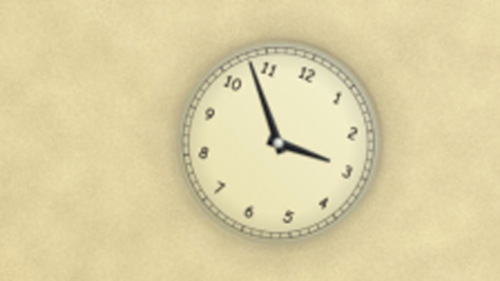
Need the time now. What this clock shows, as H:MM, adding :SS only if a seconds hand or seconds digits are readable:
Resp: 2:53
